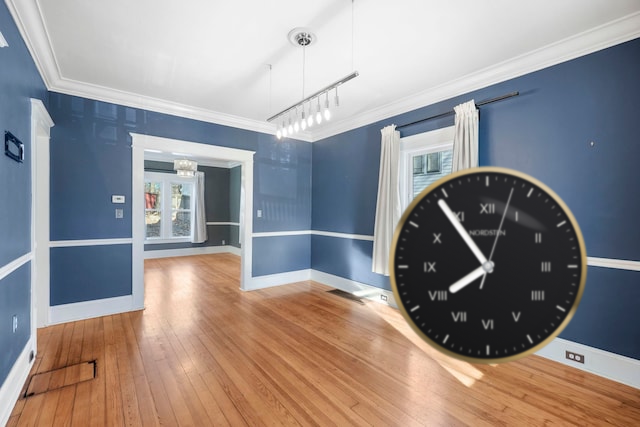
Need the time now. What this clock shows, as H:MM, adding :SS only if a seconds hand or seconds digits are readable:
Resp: 7:54:03
